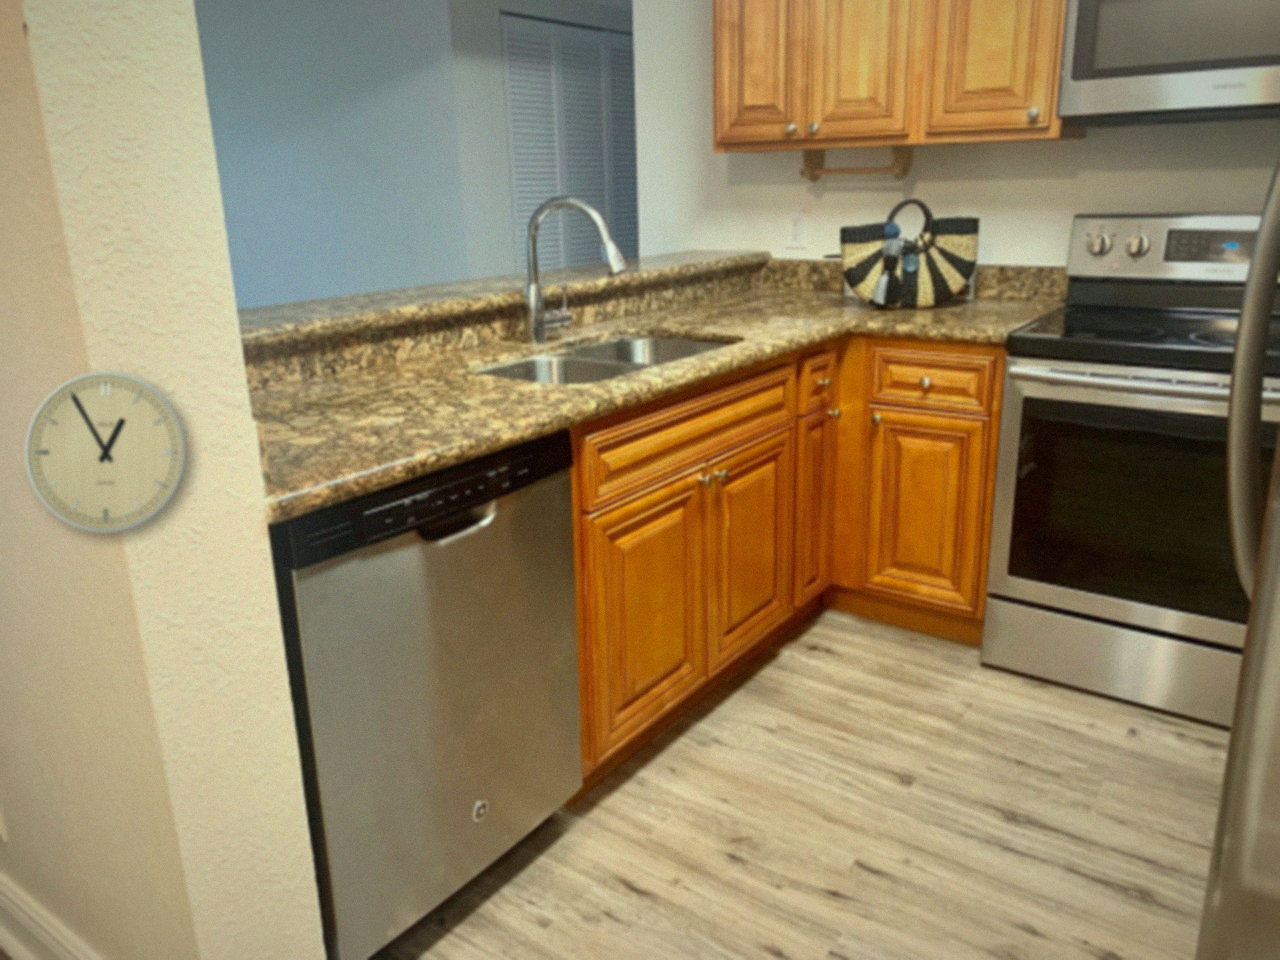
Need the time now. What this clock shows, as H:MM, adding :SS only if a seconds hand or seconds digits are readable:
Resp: 12:55
